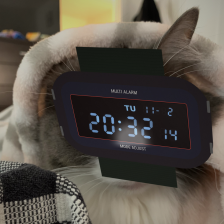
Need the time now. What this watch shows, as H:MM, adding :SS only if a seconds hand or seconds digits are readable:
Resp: 20:32:14
